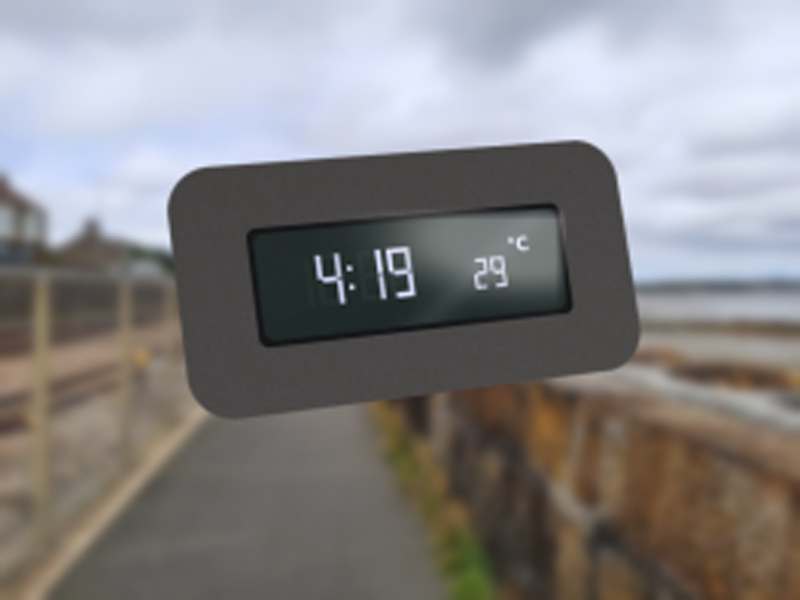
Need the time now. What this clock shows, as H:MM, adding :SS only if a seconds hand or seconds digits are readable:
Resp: 4:19
